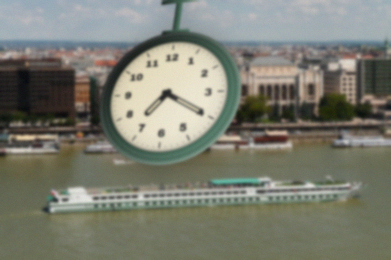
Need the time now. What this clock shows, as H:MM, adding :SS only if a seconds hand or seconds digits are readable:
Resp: 7:20
